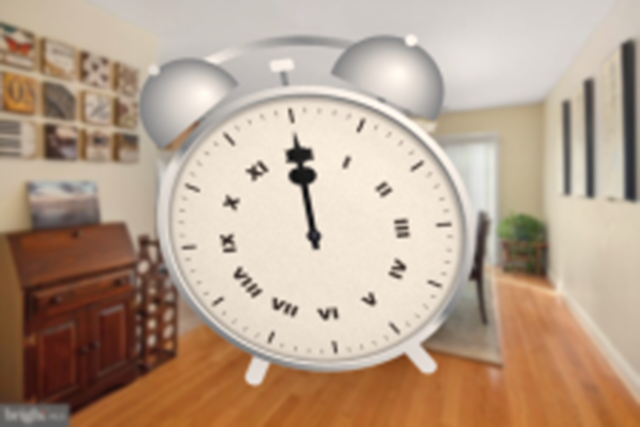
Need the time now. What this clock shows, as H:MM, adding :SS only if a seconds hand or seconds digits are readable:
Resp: 12:00
